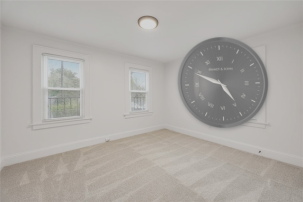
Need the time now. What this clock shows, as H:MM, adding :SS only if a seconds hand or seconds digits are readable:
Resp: 4:49
